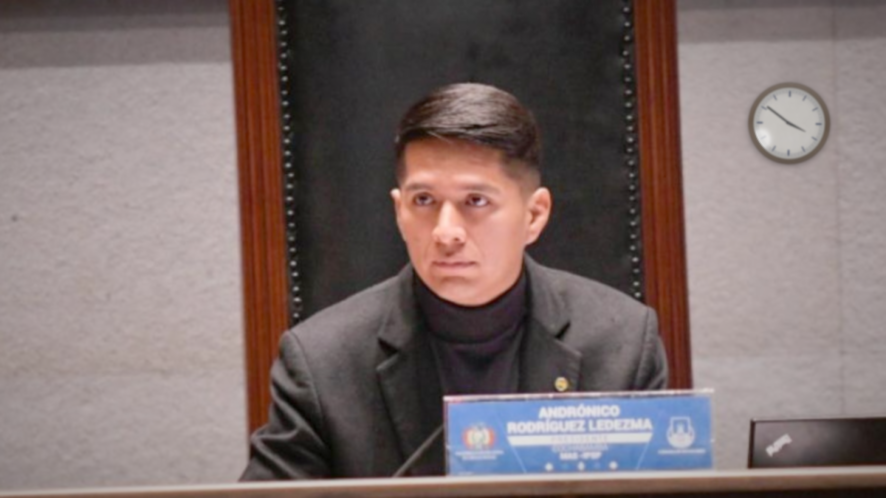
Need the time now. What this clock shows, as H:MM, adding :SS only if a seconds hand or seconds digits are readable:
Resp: 3:51
